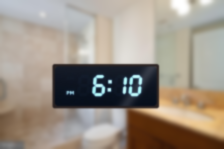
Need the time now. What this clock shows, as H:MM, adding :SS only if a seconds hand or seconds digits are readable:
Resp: 6:10
